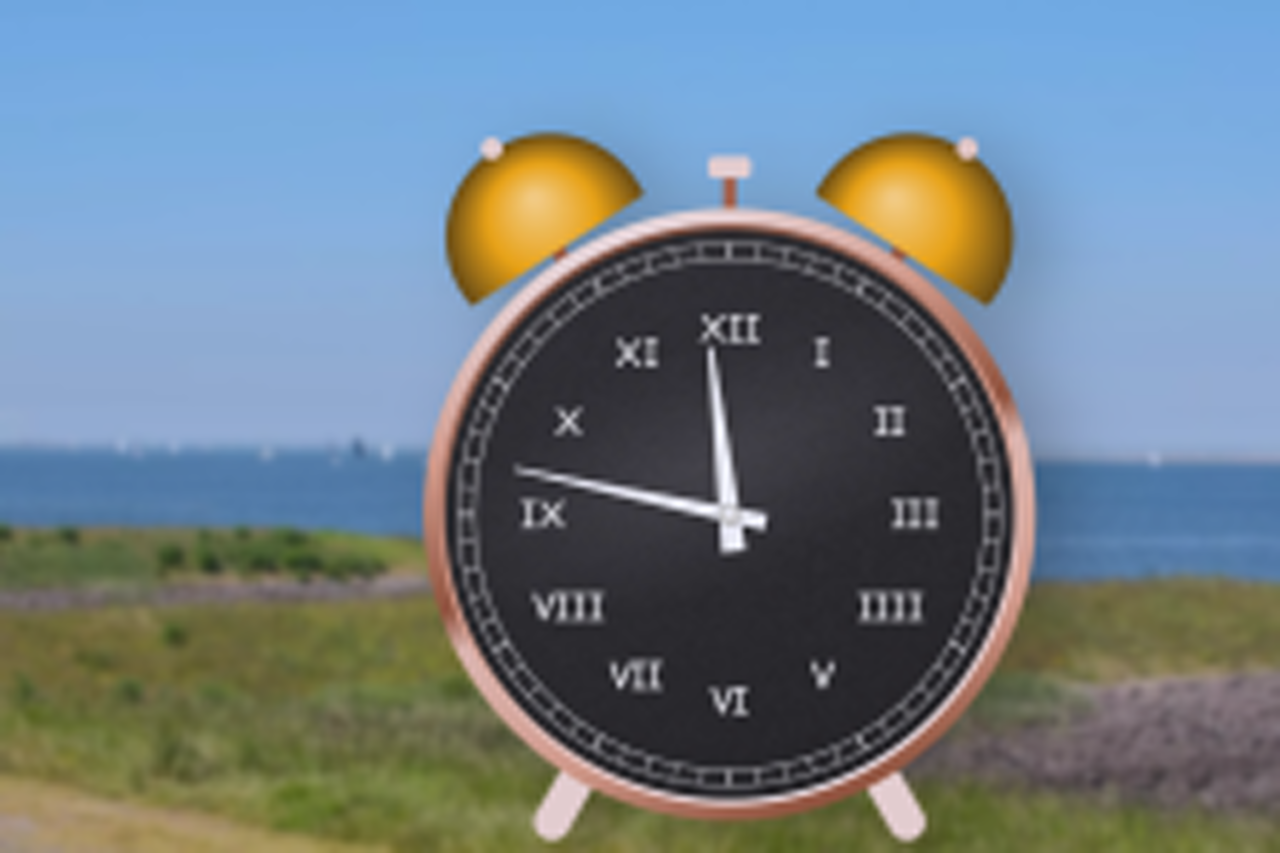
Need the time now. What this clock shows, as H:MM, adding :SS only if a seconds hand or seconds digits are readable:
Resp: 11:47
